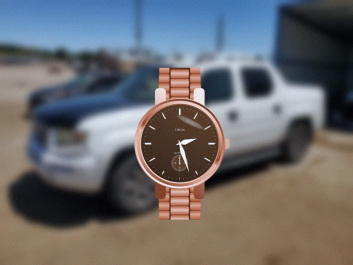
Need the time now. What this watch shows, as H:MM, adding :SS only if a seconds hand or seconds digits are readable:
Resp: 2:27
